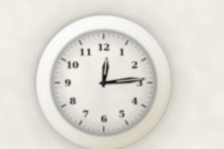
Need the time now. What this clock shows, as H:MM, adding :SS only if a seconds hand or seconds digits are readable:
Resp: 12:14
